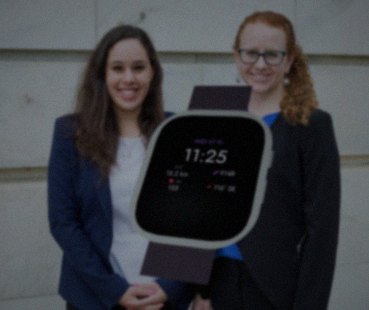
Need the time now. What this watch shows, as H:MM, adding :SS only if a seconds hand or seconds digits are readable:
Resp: 11:25
